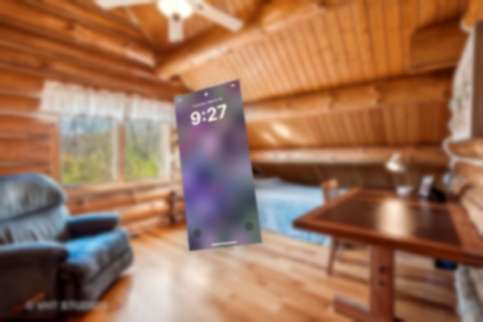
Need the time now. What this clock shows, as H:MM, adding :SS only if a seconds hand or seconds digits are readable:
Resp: 9:27
